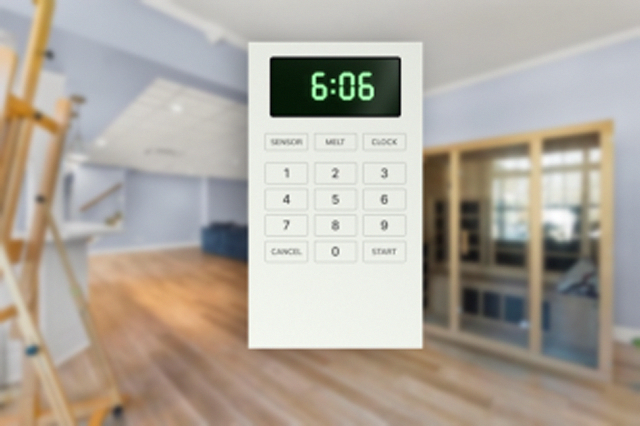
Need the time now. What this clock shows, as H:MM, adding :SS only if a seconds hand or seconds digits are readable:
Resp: 6:06
